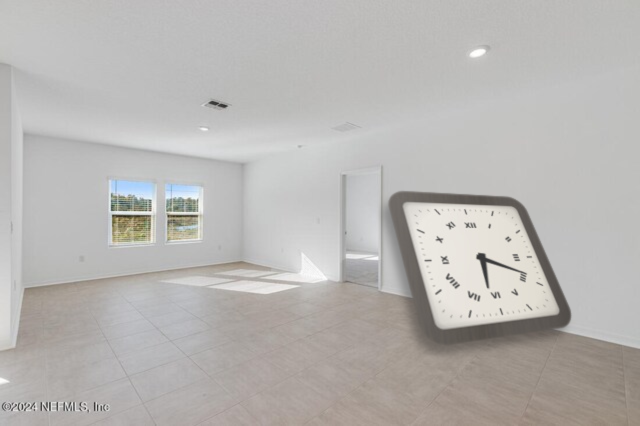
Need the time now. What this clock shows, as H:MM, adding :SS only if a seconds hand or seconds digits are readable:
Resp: 6:19
